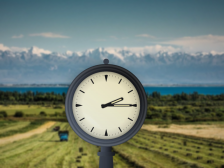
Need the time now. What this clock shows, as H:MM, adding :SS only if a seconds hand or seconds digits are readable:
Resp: 2:15
